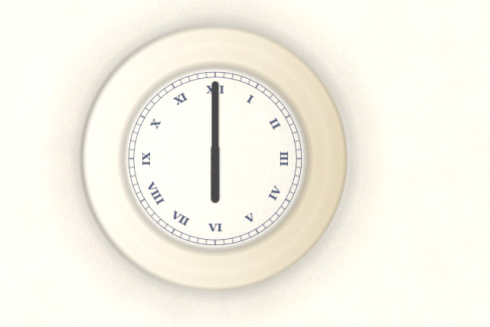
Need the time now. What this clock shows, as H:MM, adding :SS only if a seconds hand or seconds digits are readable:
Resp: 6:00
